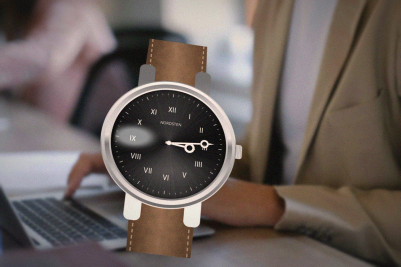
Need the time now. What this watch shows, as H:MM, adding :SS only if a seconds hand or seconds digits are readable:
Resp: 3:14
